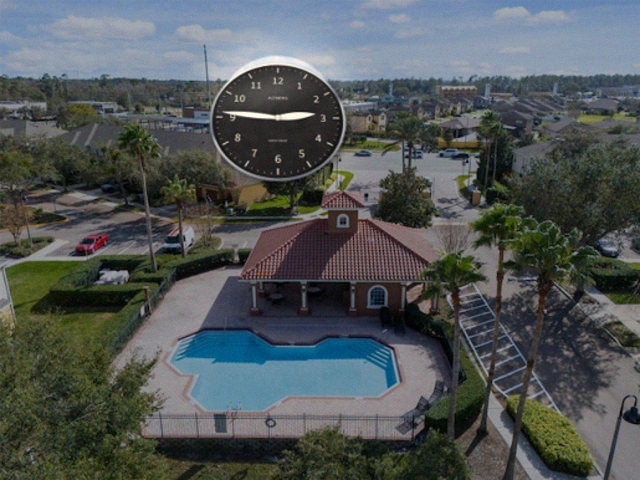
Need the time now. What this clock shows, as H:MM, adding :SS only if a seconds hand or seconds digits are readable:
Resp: 2:46
